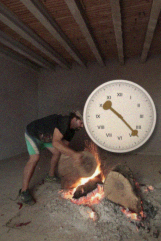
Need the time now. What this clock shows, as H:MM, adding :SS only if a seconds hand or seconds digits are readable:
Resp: 10:23
